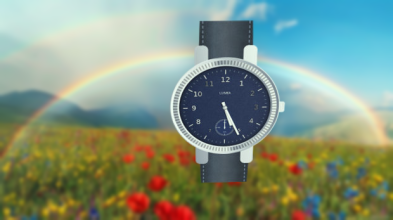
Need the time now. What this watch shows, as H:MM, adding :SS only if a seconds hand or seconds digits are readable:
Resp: 5:26
